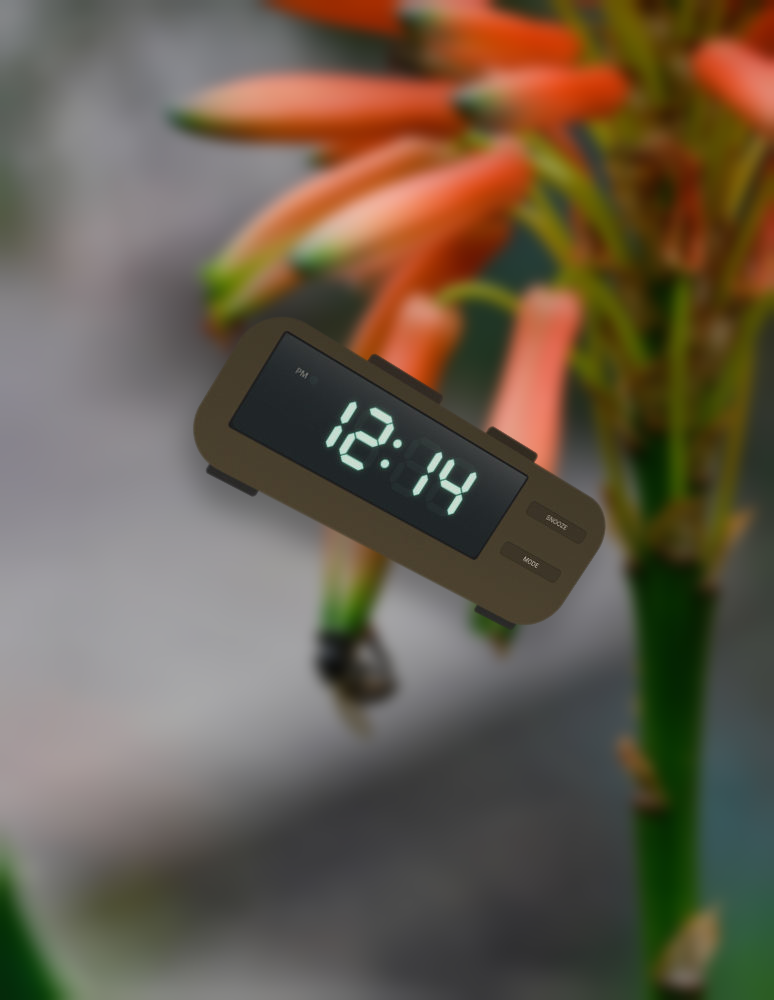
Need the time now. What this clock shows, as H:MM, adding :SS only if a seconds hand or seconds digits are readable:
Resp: 12:14
